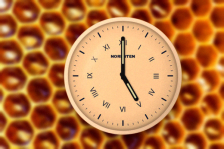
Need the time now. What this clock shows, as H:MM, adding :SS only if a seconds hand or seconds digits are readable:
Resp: 5:00
